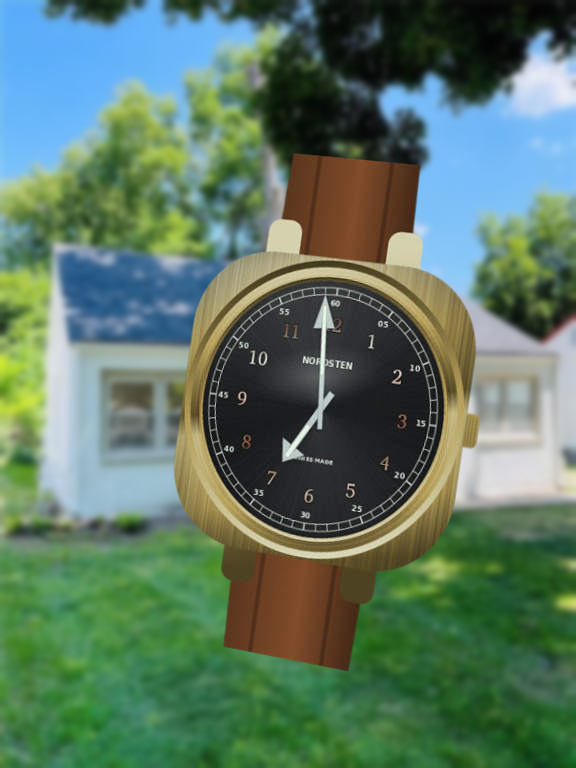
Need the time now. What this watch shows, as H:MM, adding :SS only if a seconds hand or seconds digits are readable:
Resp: 6:59
